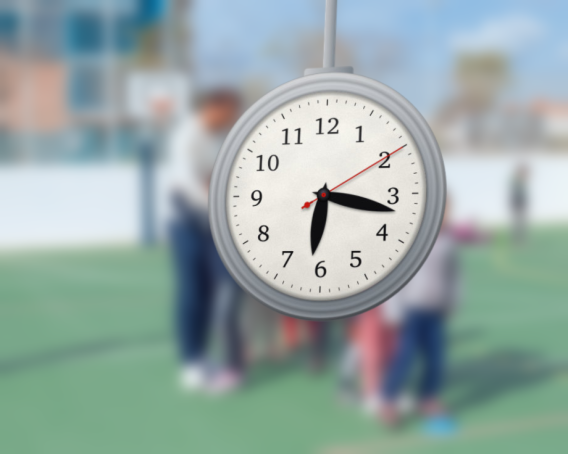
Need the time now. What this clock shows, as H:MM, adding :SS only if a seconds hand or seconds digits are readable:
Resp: 6:17:10
